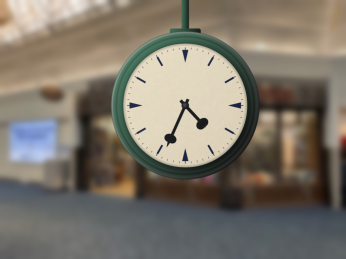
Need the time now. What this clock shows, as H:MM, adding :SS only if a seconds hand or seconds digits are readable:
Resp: 4:34
